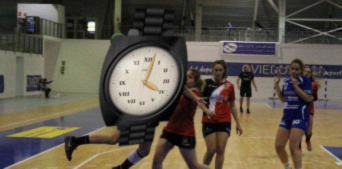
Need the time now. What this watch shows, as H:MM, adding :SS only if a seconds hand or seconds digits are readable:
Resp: 4:02
